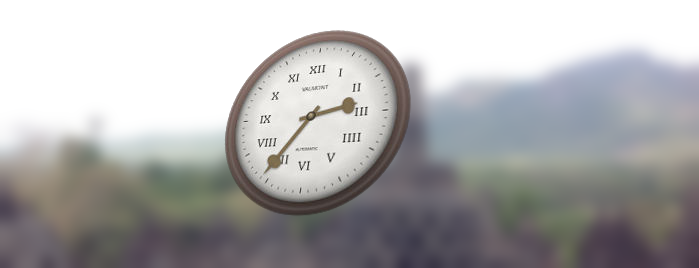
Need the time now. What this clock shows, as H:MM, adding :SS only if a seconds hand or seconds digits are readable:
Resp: 2:36
